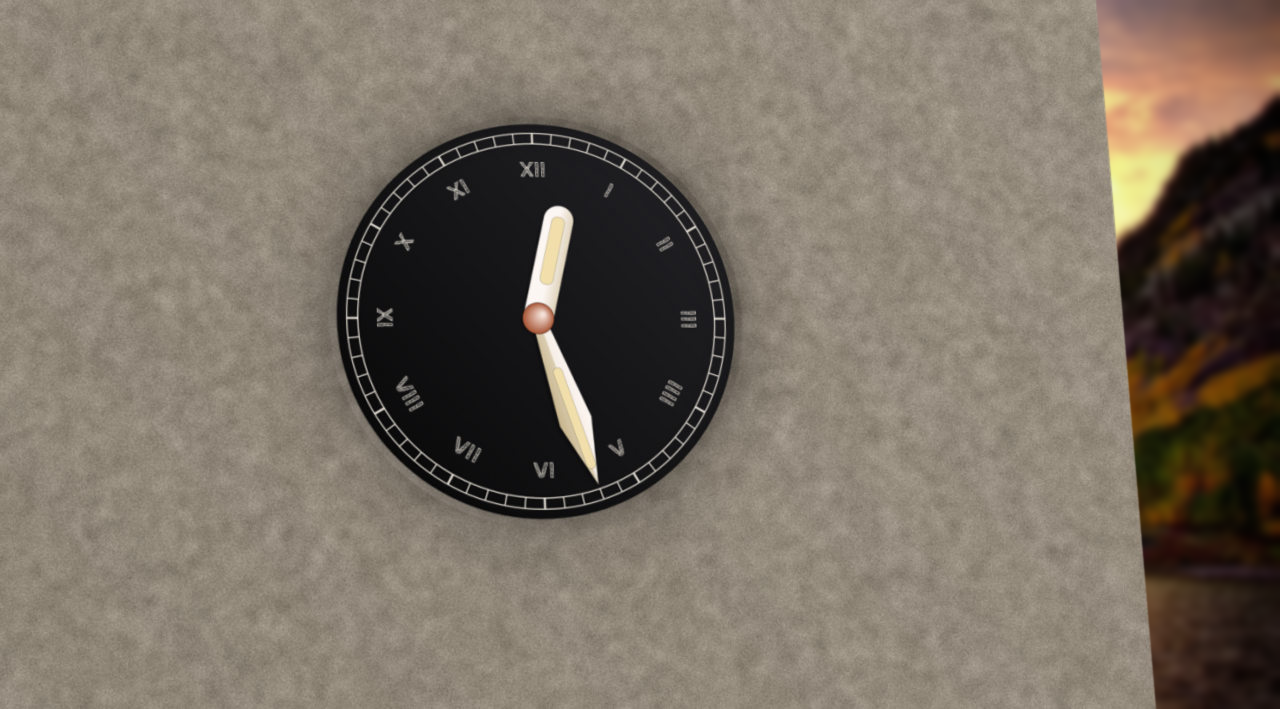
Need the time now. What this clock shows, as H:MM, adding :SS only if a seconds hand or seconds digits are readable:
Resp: 12:27
